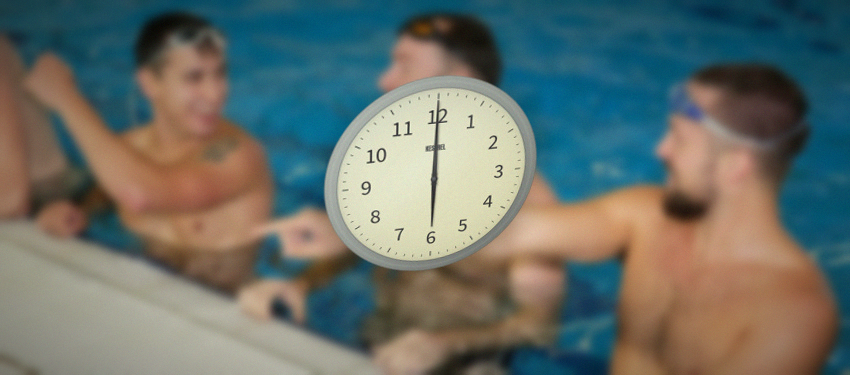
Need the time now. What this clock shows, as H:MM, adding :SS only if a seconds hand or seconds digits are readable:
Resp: 6:00
